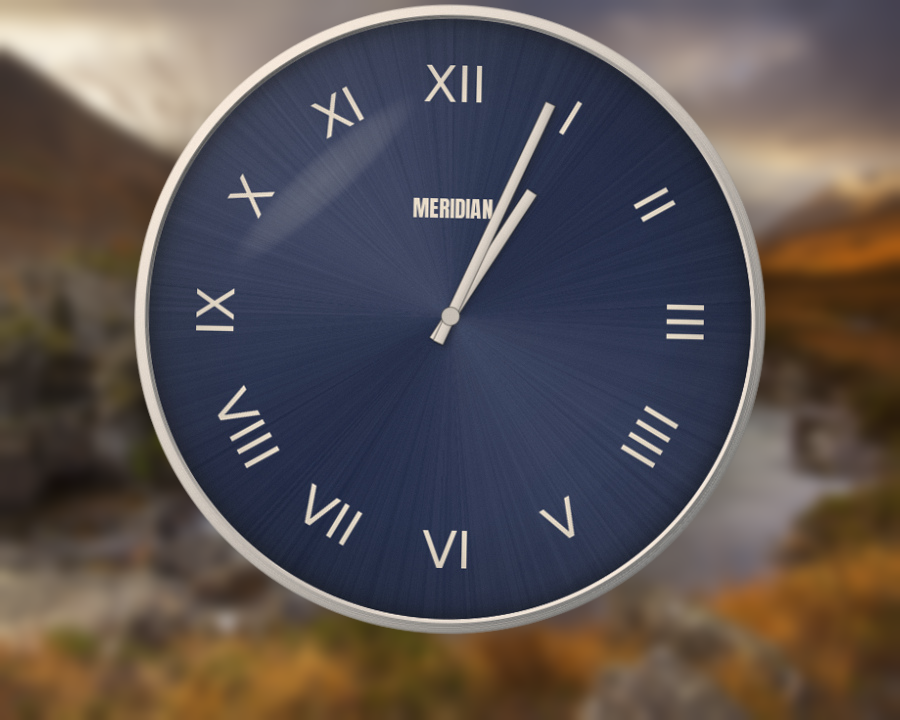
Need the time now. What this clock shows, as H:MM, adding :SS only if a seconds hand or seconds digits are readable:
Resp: 1:04
